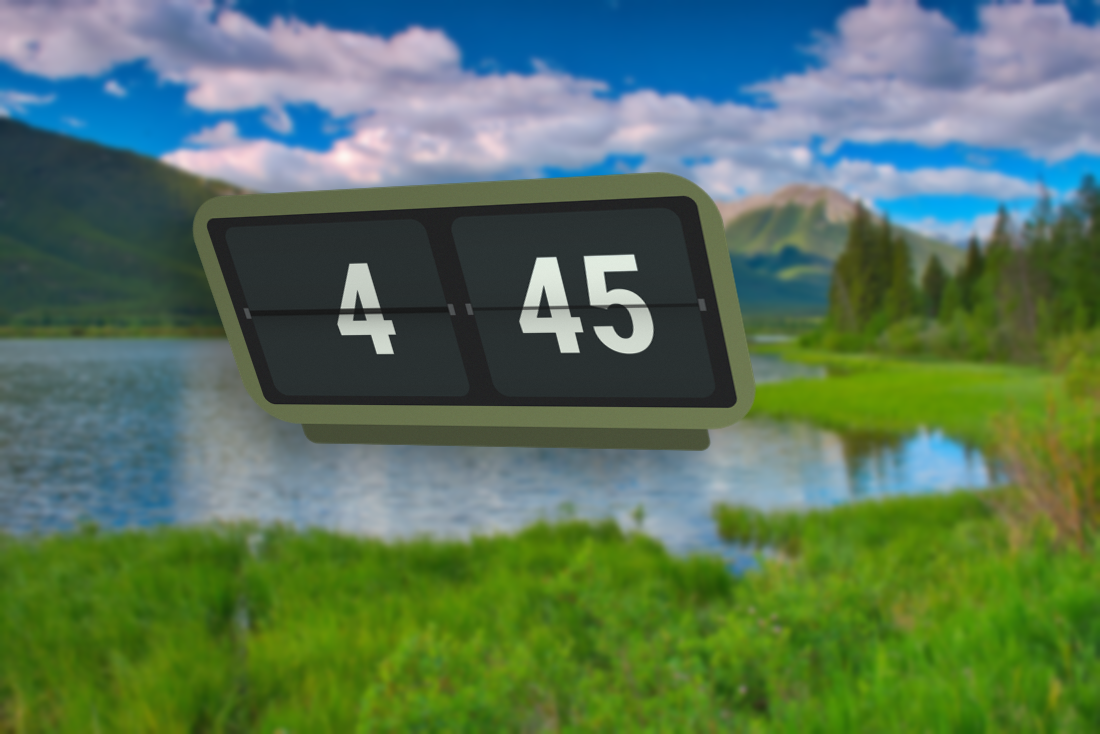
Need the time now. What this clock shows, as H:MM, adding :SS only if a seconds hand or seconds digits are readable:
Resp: 4:45
